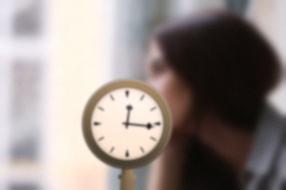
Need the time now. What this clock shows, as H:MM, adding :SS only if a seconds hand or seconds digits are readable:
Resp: 12:16
